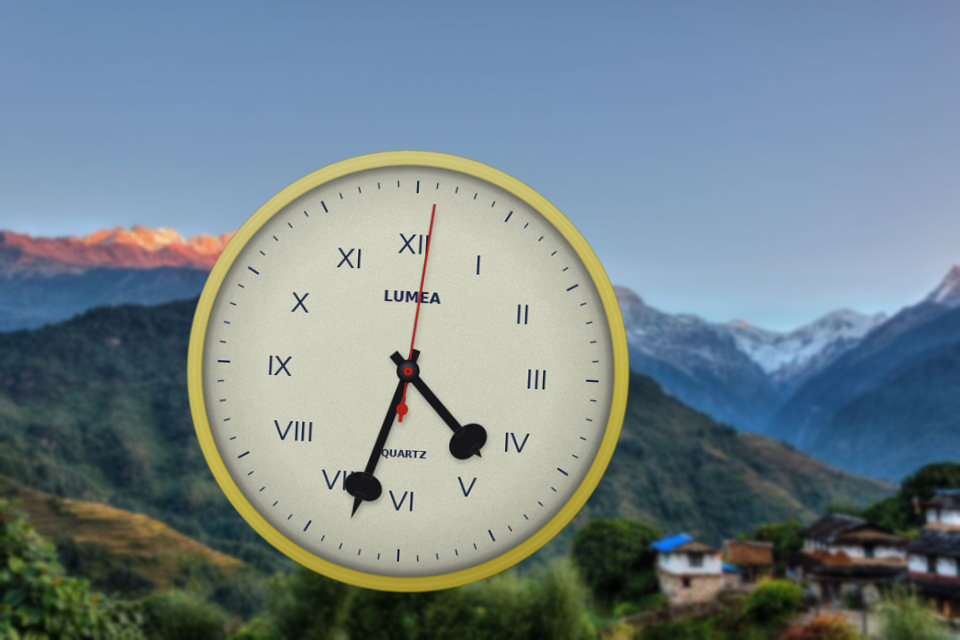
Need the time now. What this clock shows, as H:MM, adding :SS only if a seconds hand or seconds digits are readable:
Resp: 4:33:01
